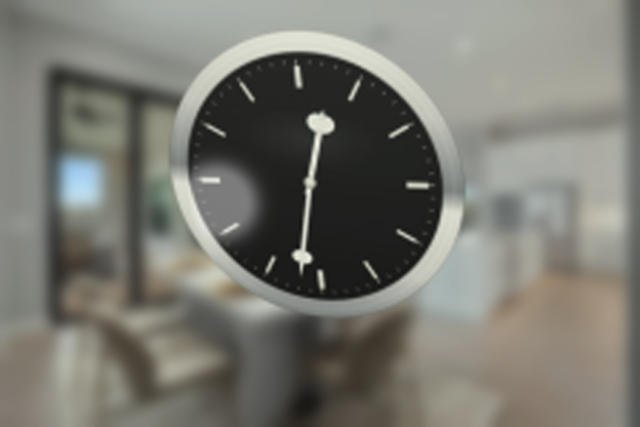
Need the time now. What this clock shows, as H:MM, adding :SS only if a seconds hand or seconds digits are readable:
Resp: 12:32
